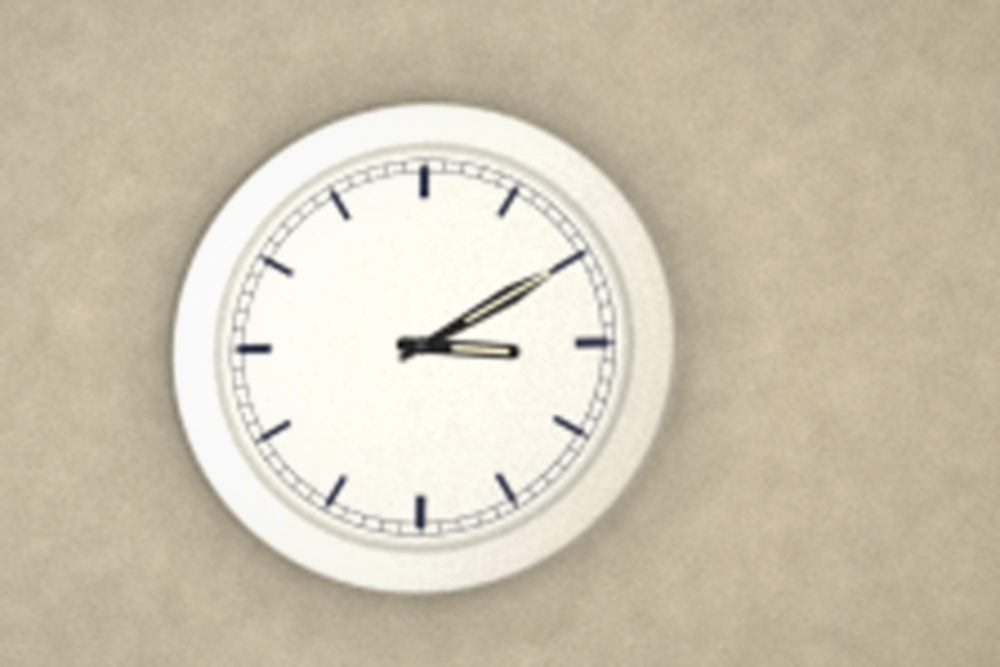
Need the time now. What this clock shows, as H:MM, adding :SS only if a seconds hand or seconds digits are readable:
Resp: 3:10
